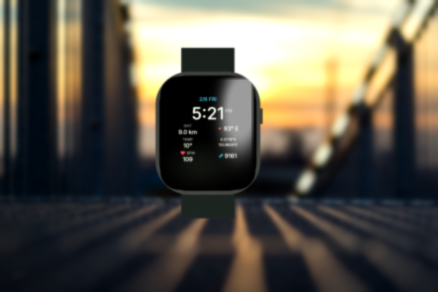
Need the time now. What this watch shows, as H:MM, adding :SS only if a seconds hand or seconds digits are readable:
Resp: 5:21
